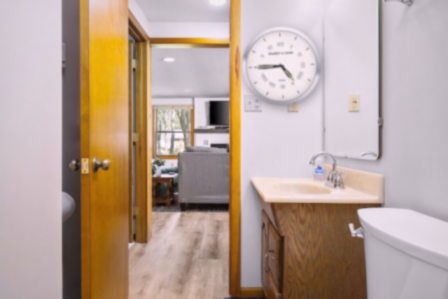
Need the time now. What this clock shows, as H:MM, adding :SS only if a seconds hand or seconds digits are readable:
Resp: 4:45
